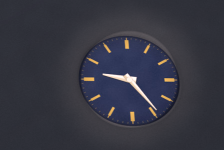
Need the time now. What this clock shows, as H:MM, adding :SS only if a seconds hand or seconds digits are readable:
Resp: 9:24
